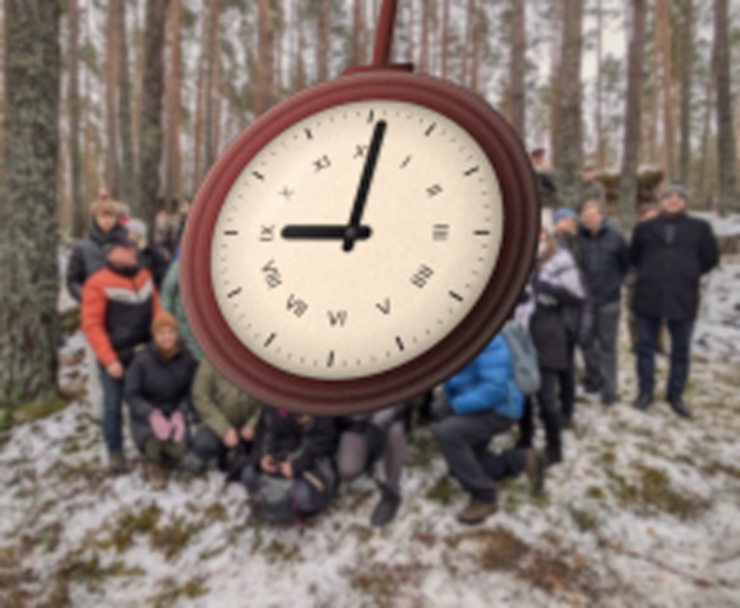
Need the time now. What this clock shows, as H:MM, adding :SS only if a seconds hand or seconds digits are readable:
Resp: 9:01
